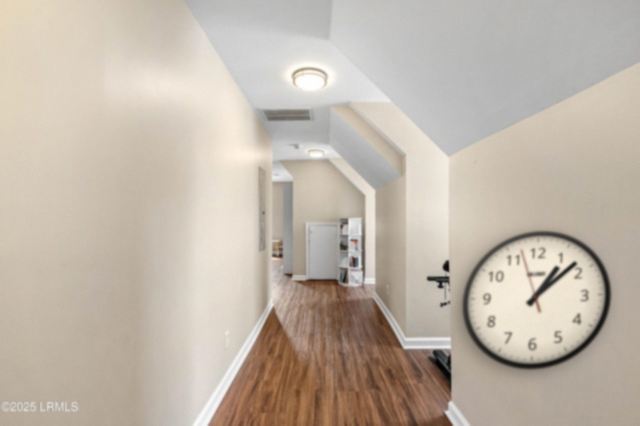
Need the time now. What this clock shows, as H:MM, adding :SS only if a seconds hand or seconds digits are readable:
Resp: 1:07:57
